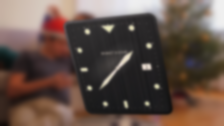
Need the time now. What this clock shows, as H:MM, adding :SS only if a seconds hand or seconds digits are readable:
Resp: 1:38
